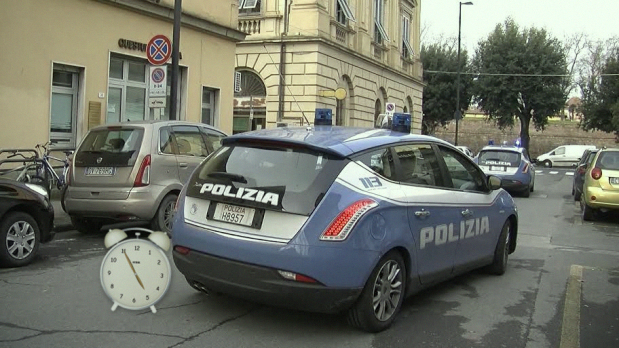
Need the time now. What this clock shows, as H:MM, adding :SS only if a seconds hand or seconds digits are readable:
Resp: 4:55
